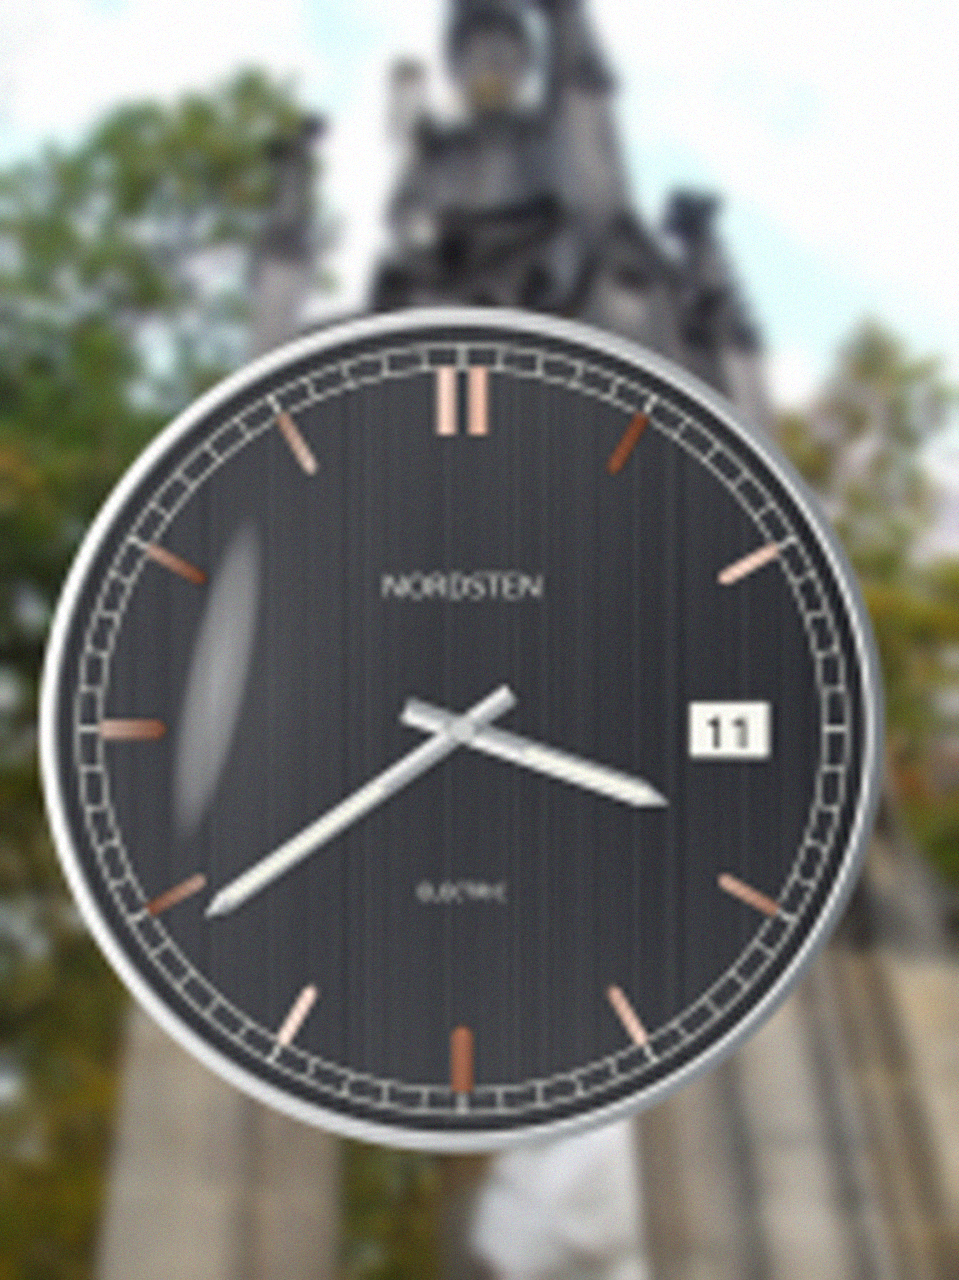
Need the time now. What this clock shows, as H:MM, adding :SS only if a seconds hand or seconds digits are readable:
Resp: 3:39
